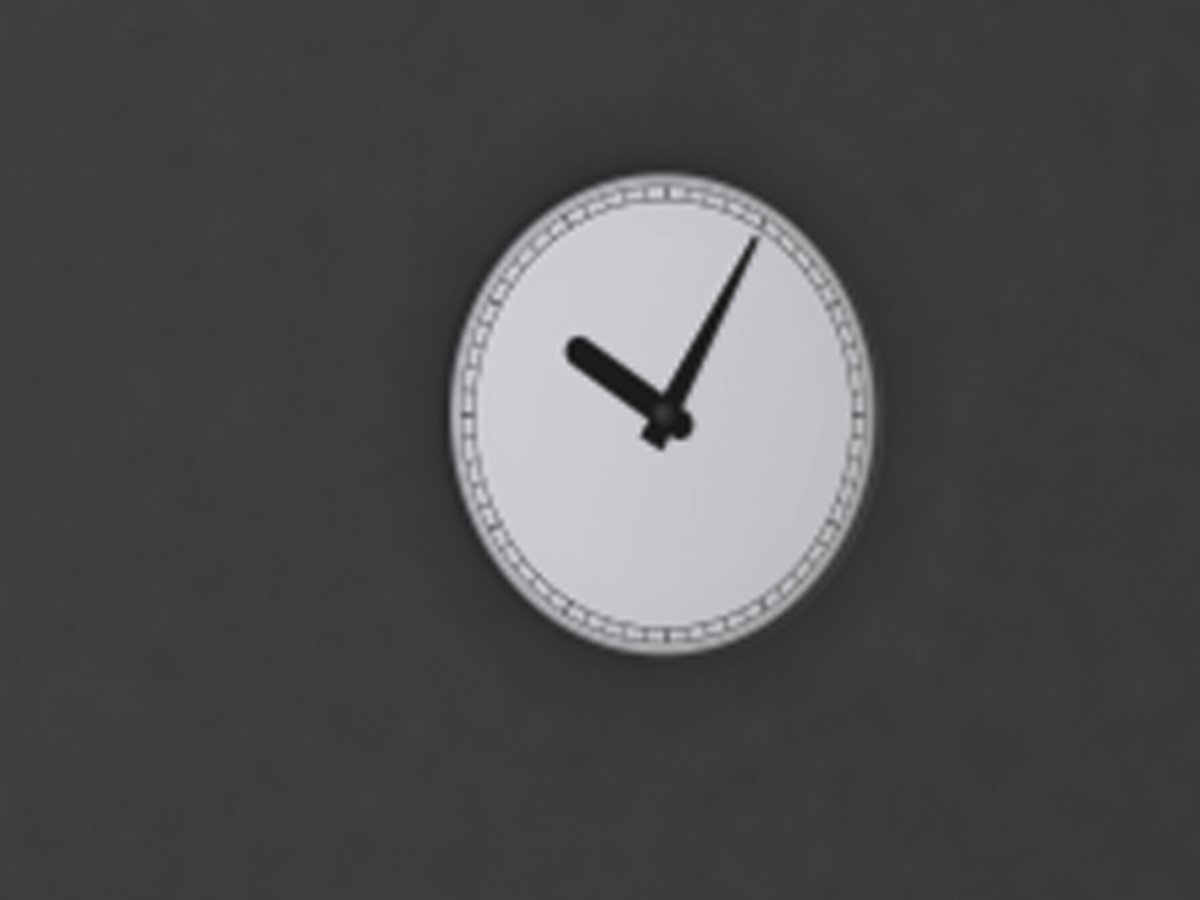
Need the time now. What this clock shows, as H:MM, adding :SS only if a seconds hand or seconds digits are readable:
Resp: 10:05
